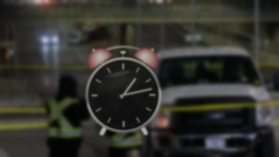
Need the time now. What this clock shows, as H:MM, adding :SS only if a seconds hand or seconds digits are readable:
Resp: 1:13
